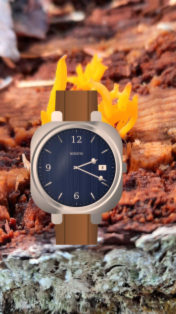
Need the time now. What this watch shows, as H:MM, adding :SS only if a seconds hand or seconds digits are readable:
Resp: 2:19
